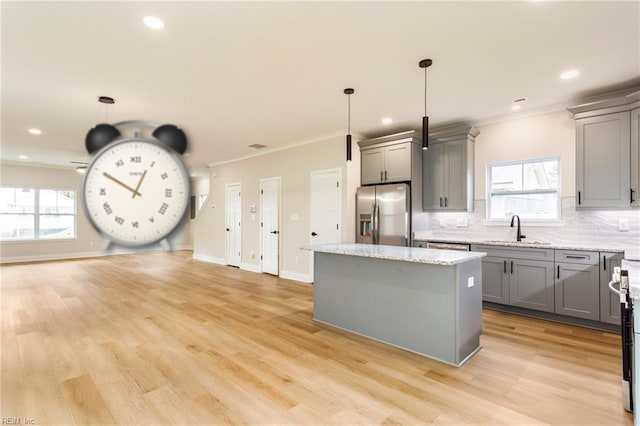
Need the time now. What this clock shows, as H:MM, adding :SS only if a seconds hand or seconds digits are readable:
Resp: 12:50
